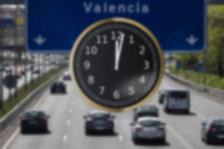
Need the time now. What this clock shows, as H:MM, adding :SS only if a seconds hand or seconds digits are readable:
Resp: 12:02
